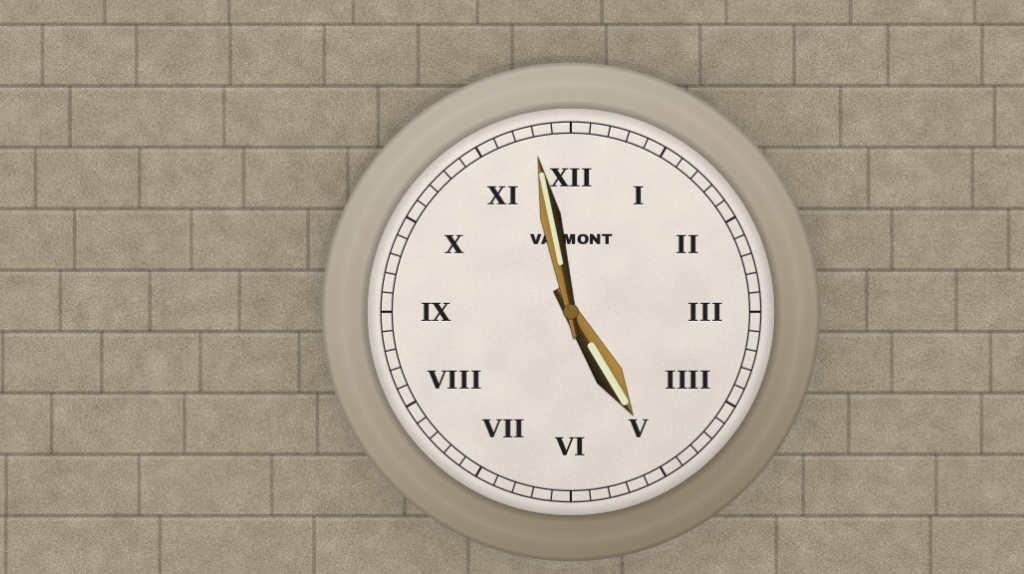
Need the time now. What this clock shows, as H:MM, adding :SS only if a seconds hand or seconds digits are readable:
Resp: 4:58
